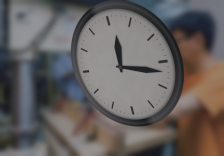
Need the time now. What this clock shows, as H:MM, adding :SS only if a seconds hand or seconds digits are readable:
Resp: 12:17
